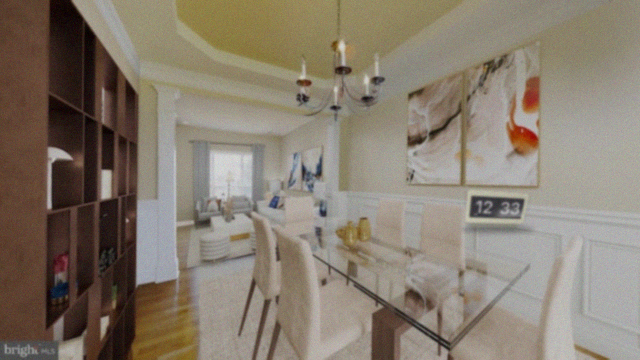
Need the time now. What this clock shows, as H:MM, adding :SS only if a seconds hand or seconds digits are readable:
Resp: 12:33
